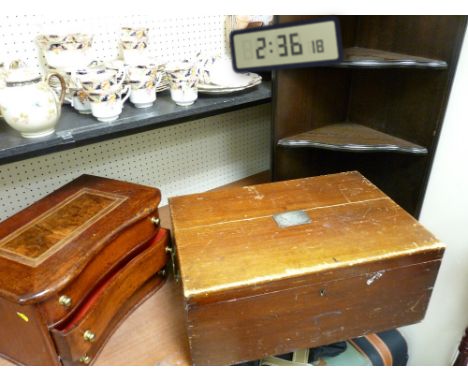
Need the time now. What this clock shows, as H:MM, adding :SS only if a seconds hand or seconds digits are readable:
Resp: 2:36:18
